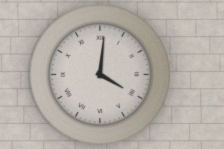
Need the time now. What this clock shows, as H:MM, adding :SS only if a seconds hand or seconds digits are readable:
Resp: 4:01
